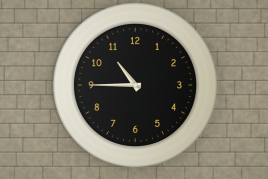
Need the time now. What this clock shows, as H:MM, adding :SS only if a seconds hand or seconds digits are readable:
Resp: 10:45
